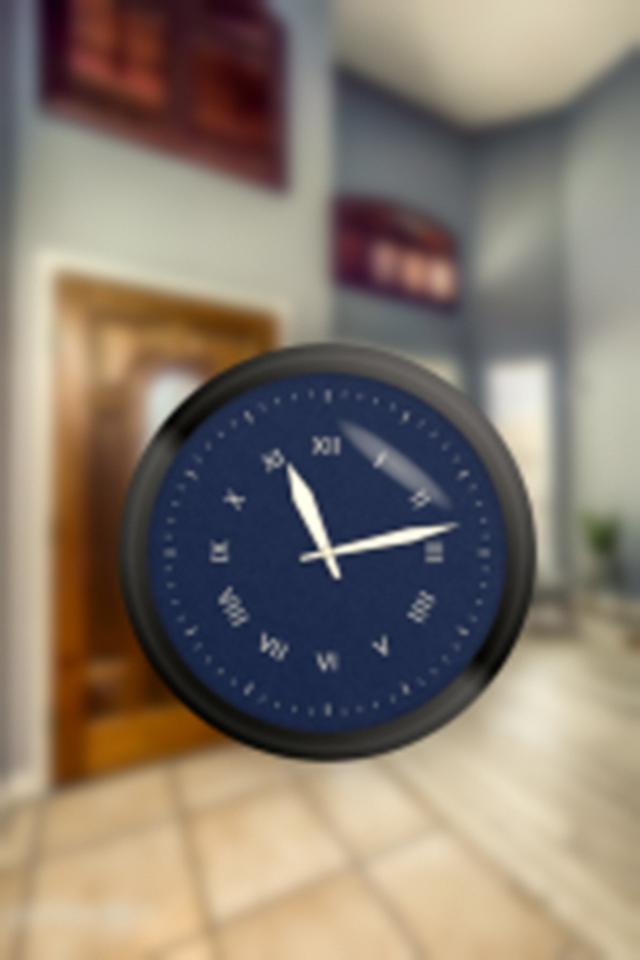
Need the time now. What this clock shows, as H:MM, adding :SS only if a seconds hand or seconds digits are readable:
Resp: 11:13
